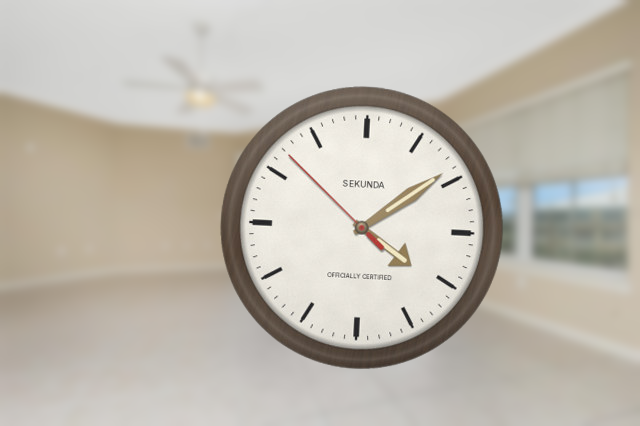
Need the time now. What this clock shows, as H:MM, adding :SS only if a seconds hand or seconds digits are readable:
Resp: 4:08:52
